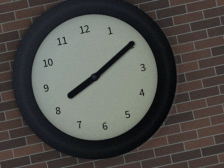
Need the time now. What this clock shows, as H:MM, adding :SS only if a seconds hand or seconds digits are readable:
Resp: 8:10
